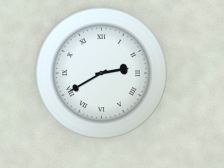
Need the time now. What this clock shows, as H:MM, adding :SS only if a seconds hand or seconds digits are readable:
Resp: 2:40
